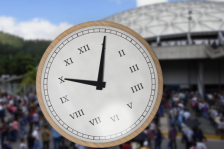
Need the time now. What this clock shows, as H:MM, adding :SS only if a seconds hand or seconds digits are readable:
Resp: 10:05
